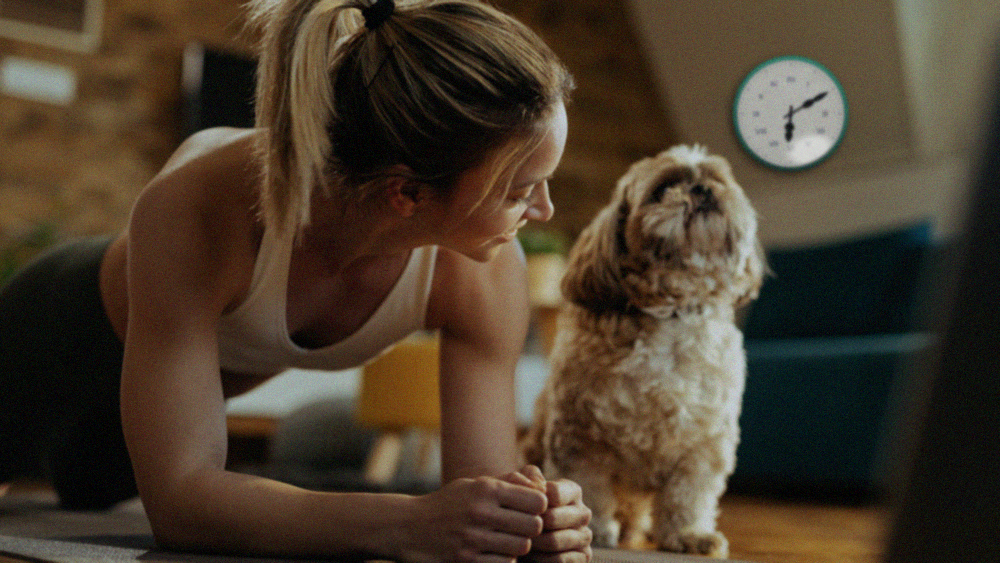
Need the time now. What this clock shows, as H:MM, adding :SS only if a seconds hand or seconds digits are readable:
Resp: 6:10
